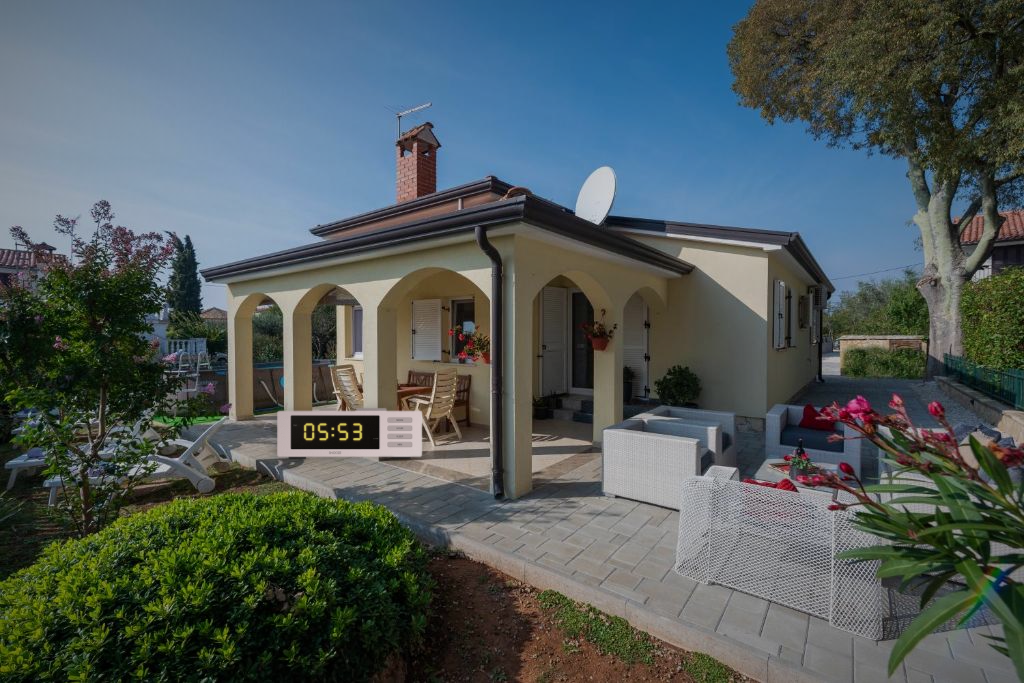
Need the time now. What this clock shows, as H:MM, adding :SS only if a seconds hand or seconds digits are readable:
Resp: 5:53
